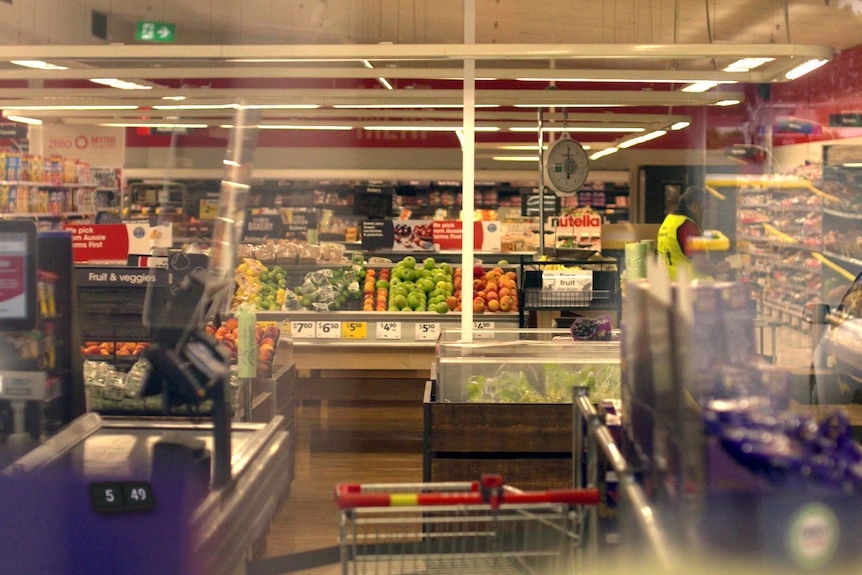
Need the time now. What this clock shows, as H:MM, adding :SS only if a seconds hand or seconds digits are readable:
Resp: 5:49
